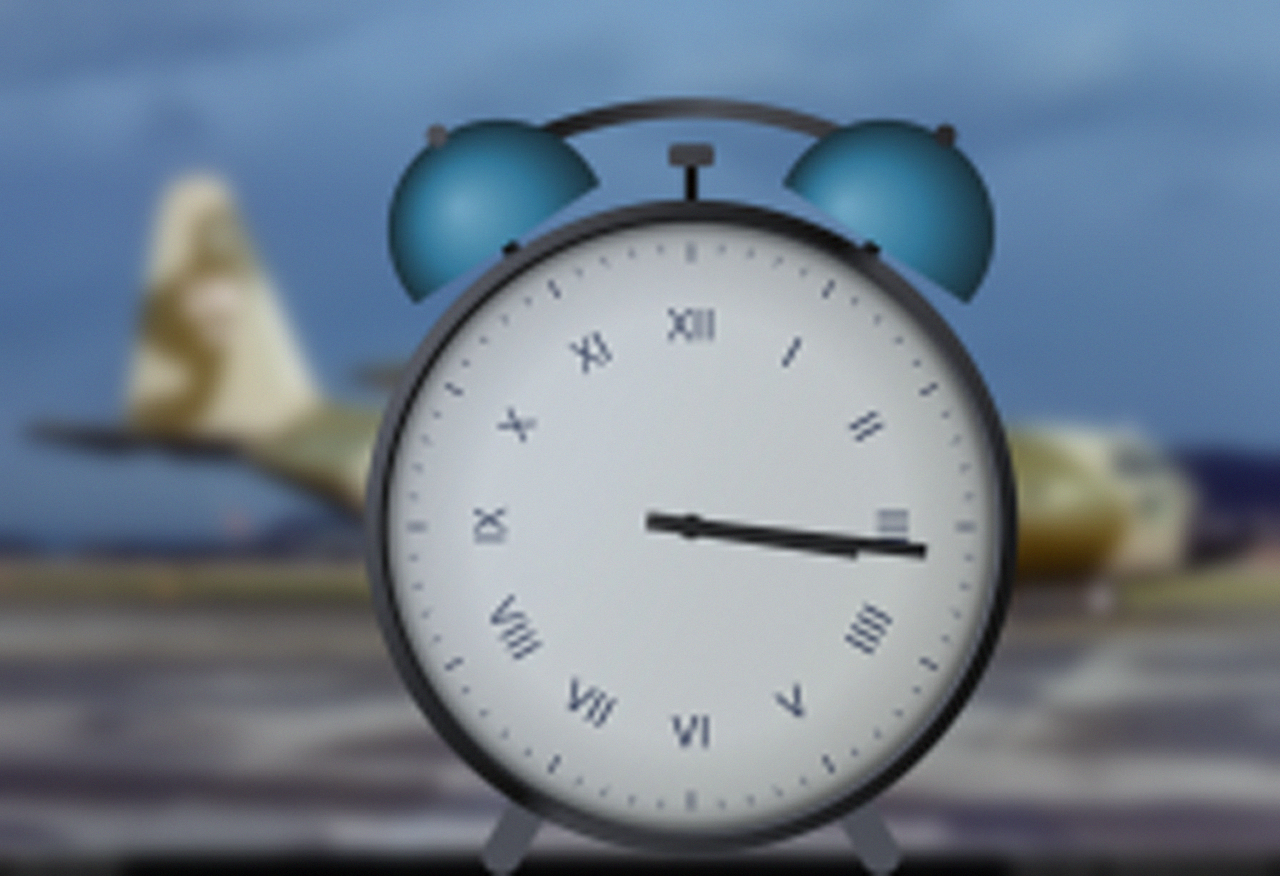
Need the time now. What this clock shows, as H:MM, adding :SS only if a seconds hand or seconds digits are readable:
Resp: 3:16
